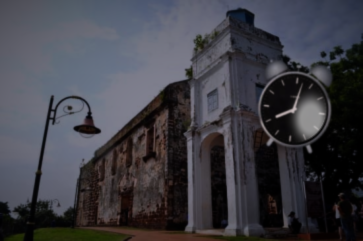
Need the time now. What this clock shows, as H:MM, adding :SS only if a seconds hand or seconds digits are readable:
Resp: 8:02
